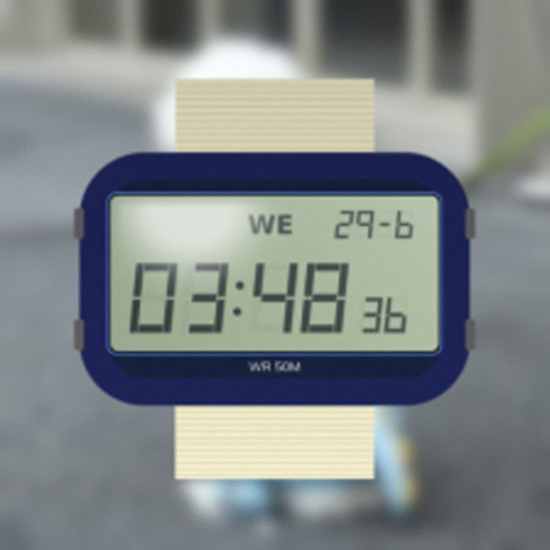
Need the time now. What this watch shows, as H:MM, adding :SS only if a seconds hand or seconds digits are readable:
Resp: 3:48:36
